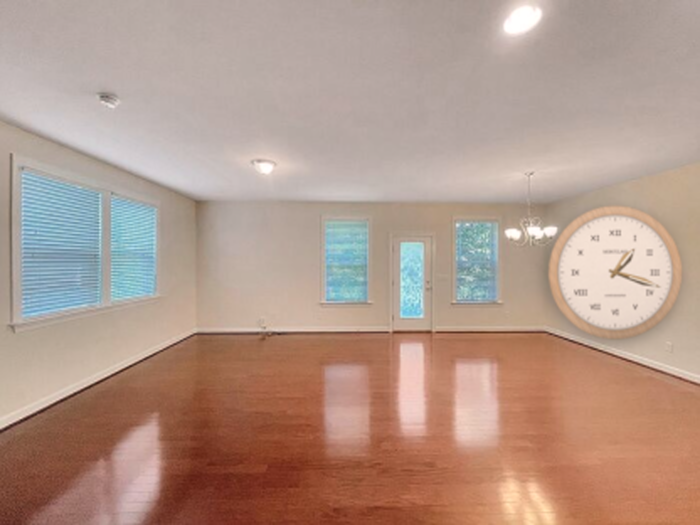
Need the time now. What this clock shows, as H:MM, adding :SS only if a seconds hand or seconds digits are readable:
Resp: 1:18
